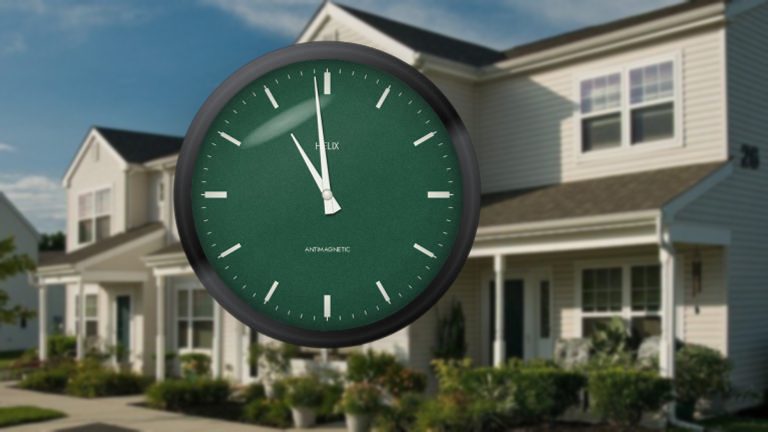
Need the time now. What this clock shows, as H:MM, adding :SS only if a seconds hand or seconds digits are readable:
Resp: 10:59
